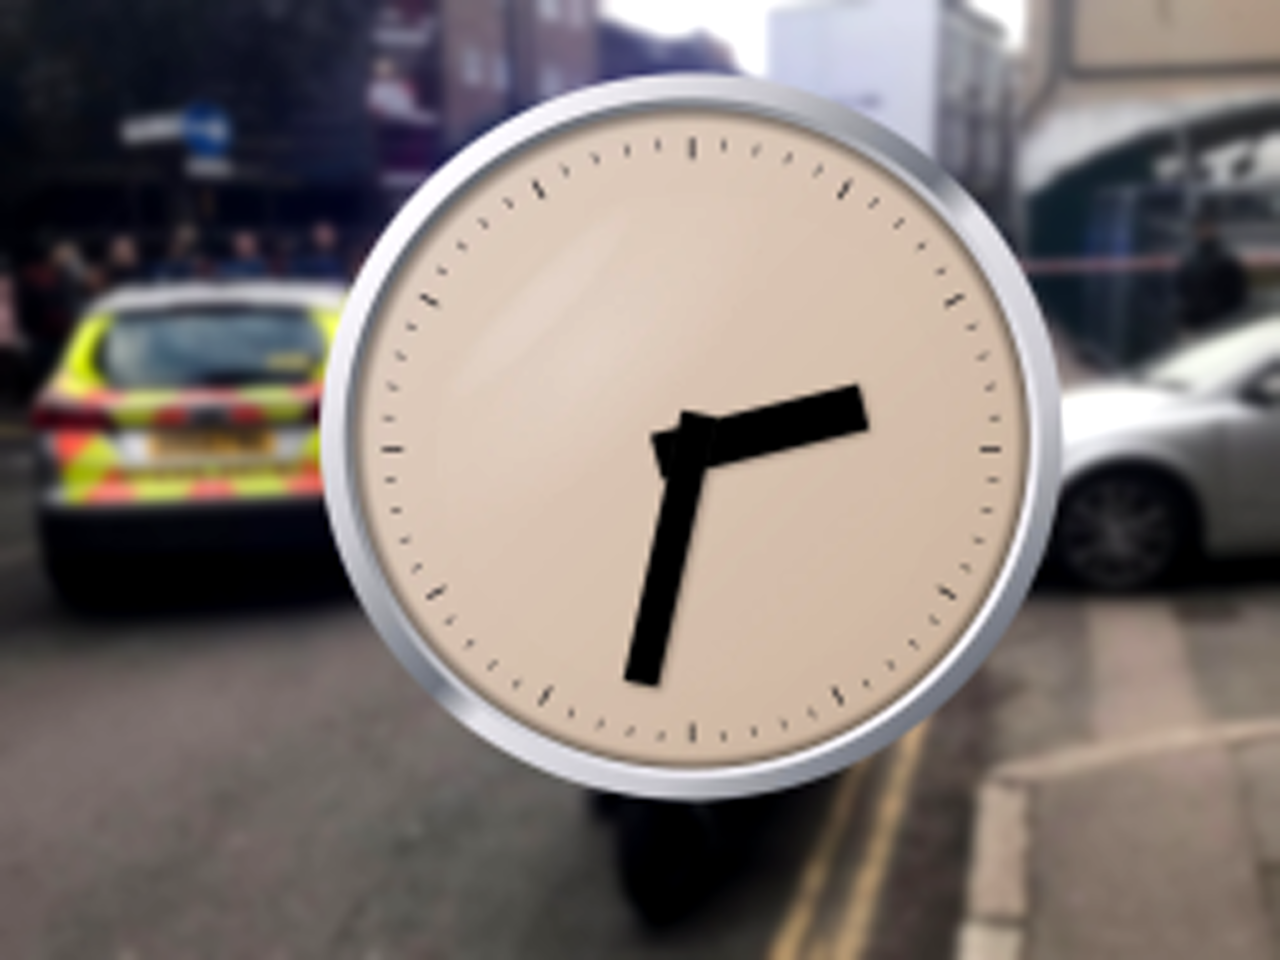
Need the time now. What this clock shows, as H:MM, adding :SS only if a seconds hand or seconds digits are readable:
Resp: 2:32
